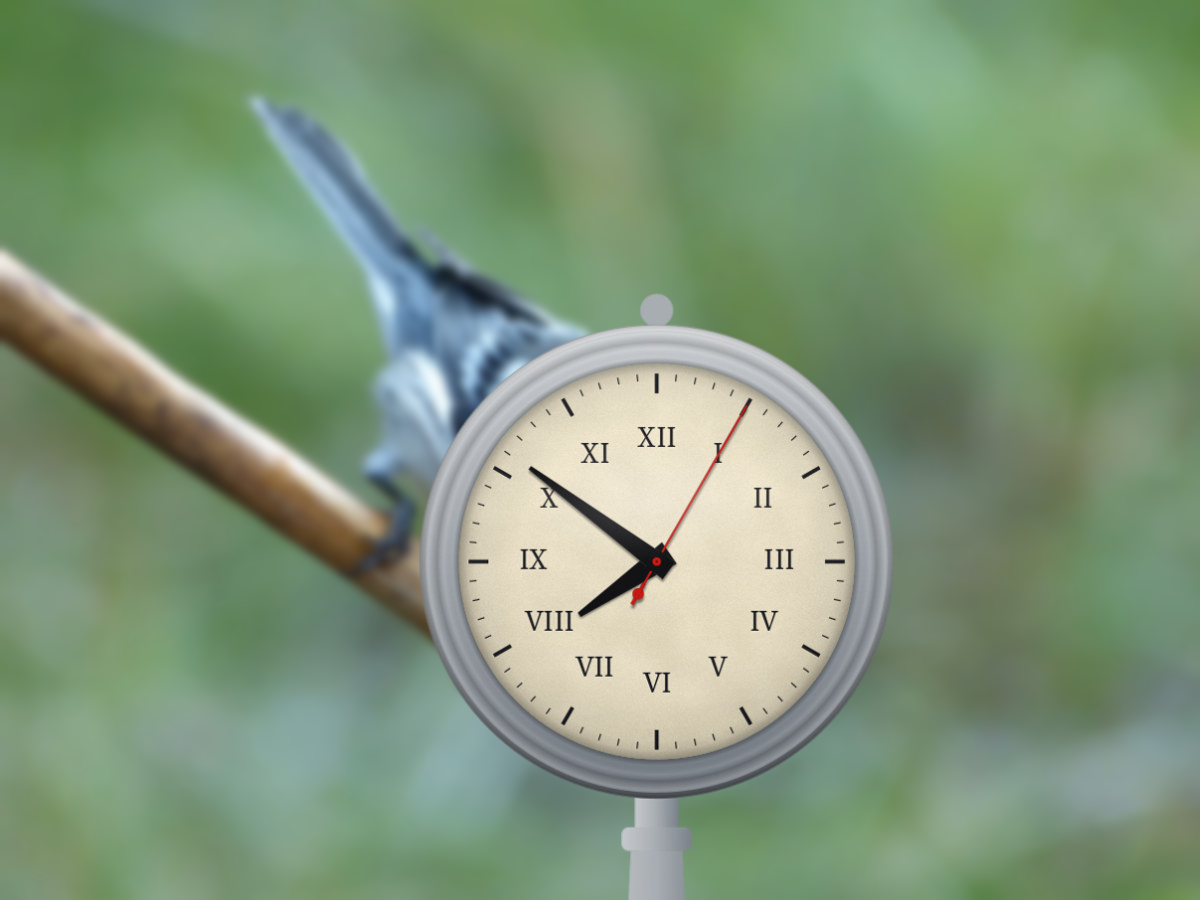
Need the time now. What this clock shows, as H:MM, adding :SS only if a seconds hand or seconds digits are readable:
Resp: 7:51:05
